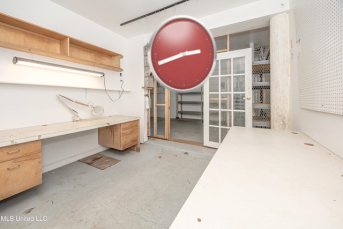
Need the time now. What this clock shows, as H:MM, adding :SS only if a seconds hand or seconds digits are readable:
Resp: 2:42
